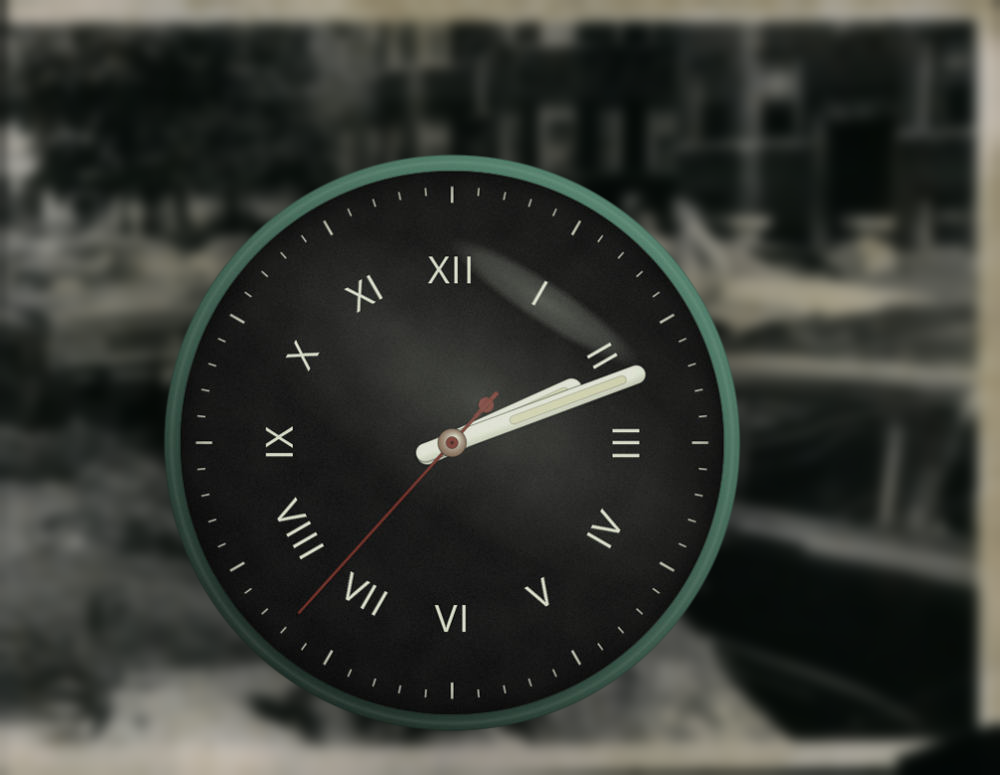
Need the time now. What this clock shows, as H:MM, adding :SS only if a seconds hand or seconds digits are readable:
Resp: 2:11:37
